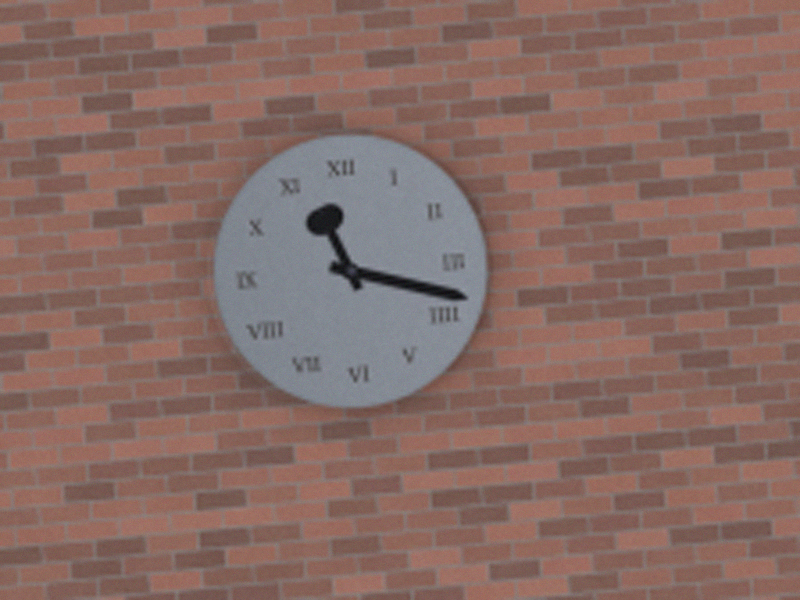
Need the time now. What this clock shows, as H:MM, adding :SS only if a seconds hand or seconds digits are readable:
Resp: 11:18
